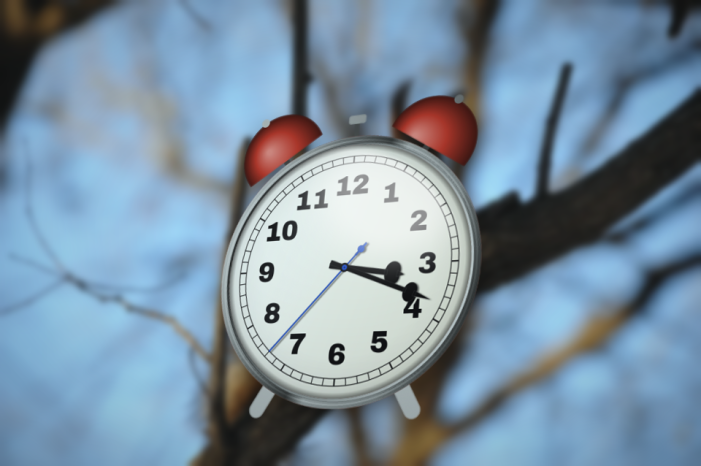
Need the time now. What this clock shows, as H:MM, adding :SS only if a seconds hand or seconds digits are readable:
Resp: 3:18:37
